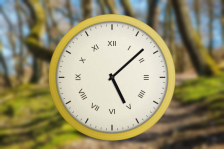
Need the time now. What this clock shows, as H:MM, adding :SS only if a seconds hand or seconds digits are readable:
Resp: 5:08
